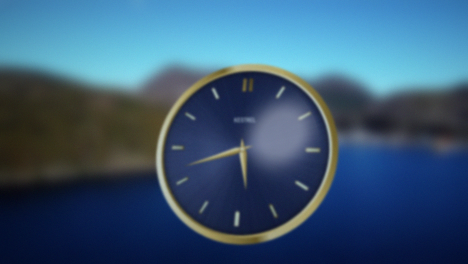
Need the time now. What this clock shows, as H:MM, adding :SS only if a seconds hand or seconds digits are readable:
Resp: 5:42
